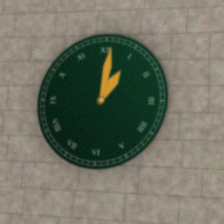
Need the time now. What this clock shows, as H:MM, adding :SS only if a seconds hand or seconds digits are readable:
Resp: 1:01
